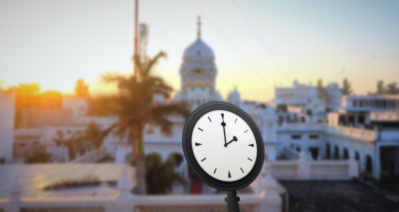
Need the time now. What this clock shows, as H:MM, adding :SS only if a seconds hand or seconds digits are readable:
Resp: 2:00
